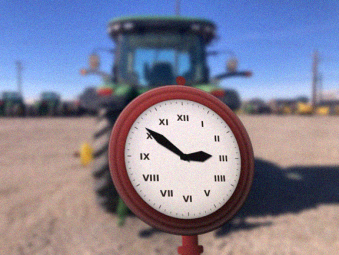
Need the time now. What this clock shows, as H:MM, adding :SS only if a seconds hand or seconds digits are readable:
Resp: 2:51
